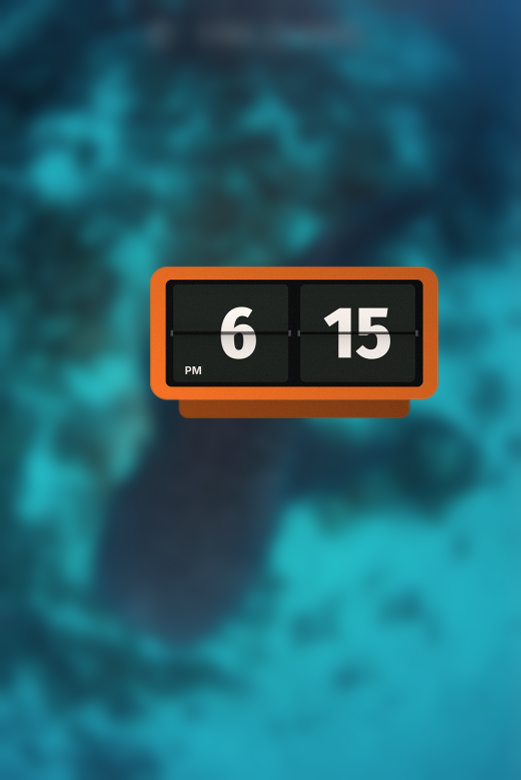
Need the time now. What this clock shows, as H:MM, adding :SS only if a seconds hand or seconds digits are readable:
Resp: 6:15
